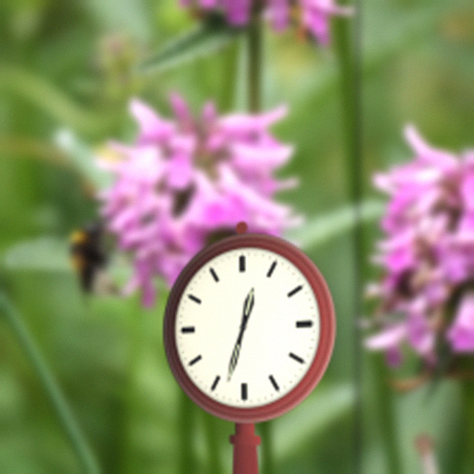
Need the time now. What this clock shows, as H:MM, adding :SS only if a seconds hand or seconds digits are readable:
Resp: 12:33
